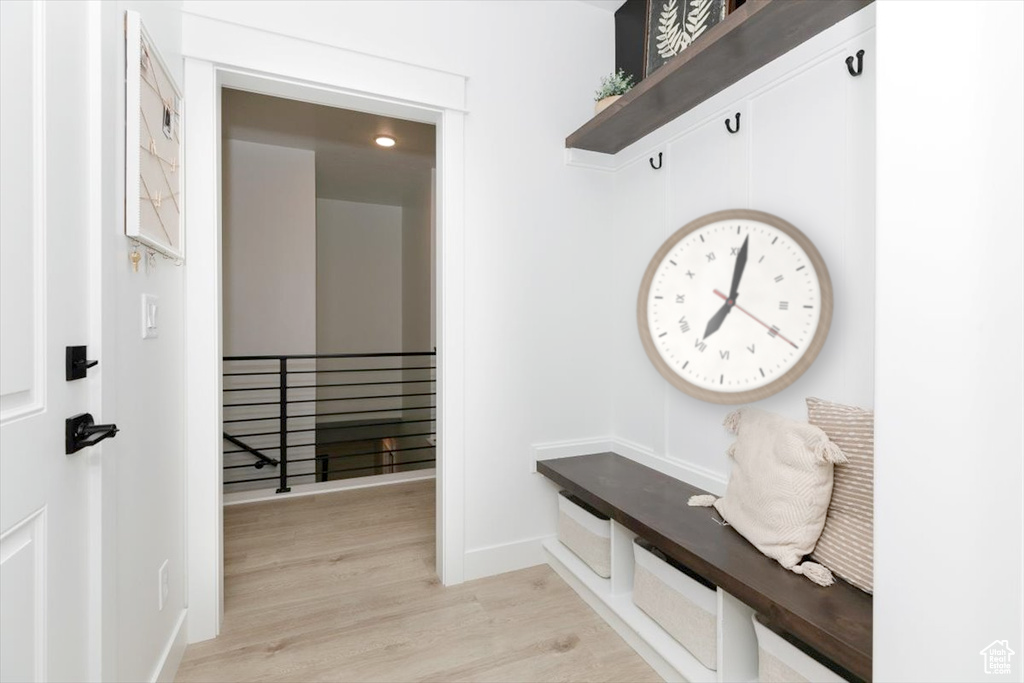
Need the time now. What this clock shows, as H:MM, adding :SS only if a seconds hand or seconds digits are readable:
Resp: 7:01:20
